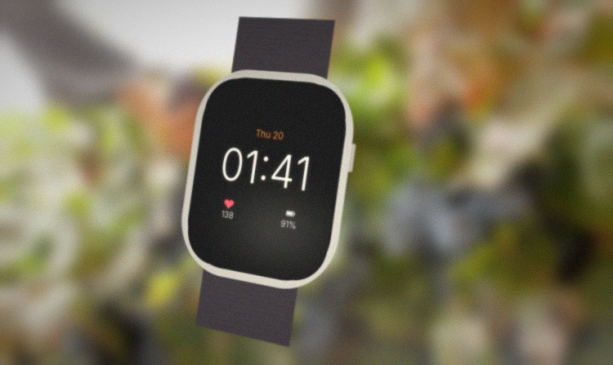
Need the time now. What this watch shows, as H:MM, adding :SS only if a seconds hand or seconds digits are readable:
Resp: 1:41
